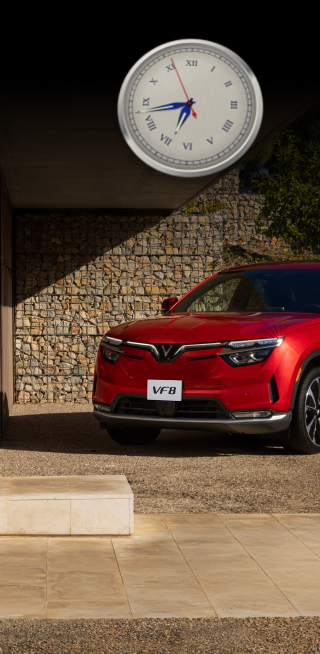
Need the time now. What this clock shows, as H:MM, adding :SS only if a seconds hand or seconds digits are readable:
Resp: 6:42:56
